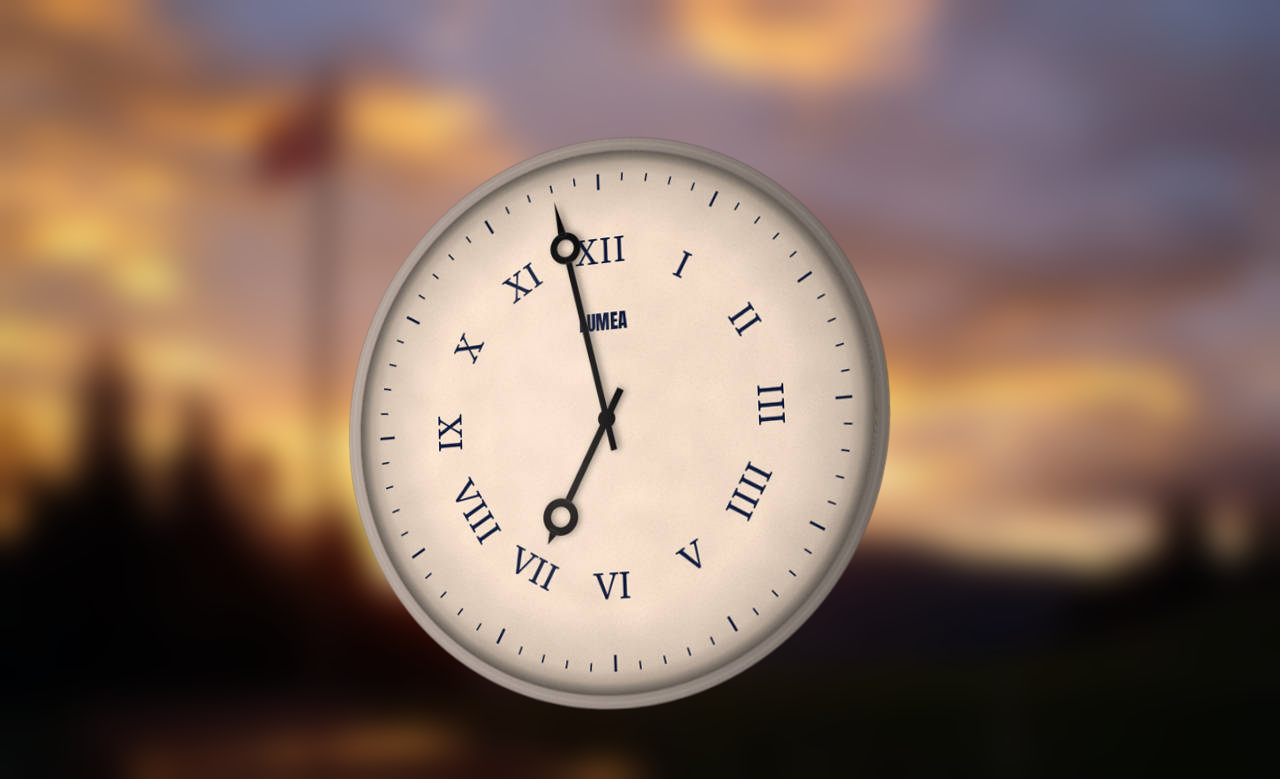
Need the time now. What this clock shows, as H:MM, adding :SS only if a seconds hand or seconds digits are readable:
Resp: 6:58
